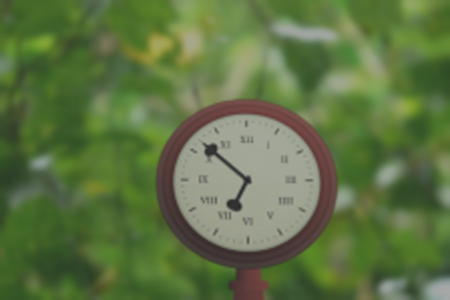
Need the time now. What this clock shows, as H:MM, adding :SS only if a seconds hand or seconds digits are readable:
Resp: 6:52
